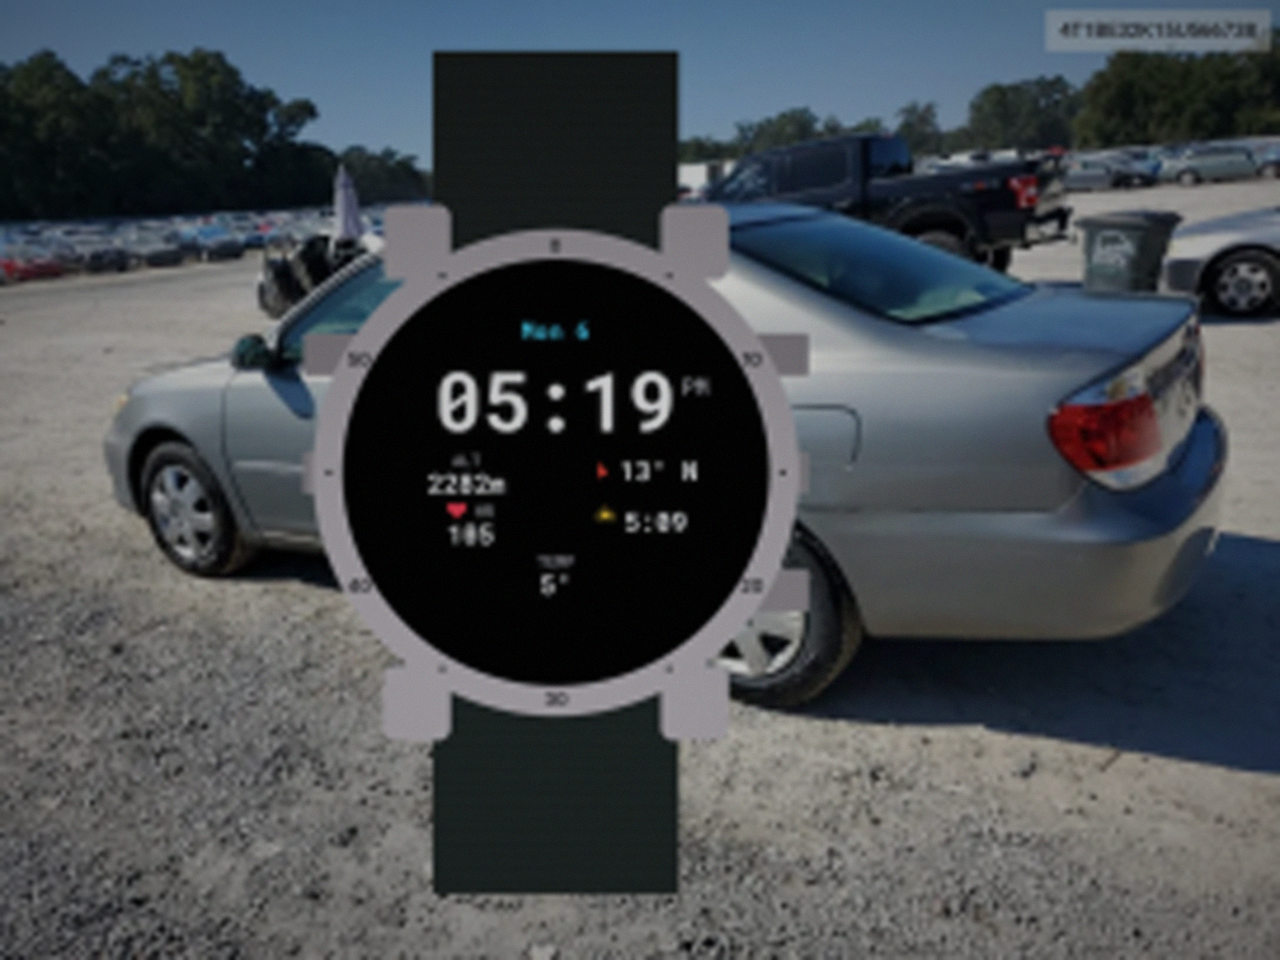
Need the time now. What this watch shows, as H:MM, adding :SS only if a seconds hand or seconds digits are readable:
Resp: 5:19
